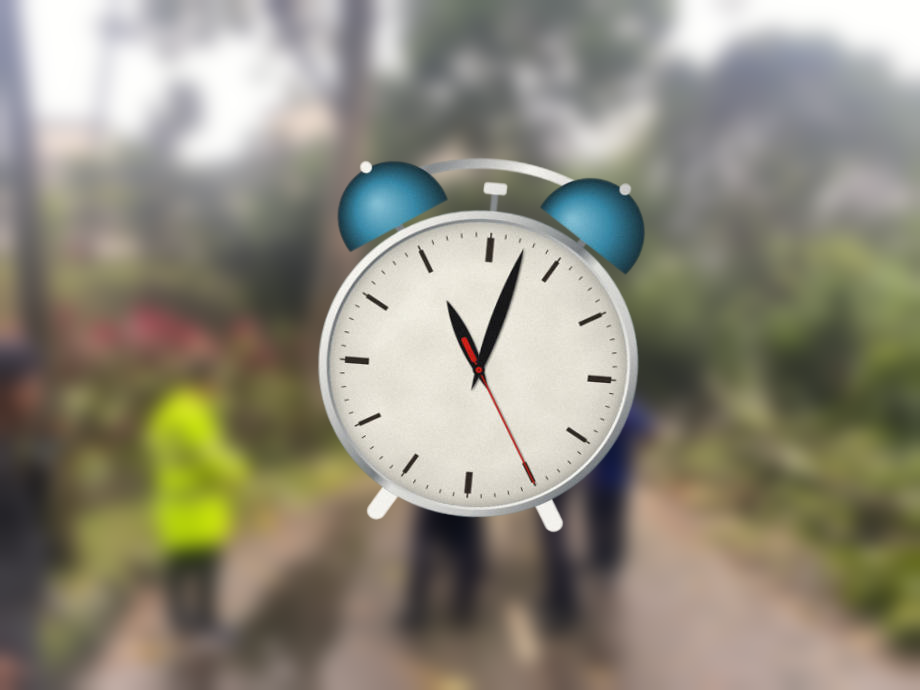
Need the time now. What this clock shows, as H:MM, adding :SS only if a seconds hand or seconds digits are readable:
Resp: 11:02:25
